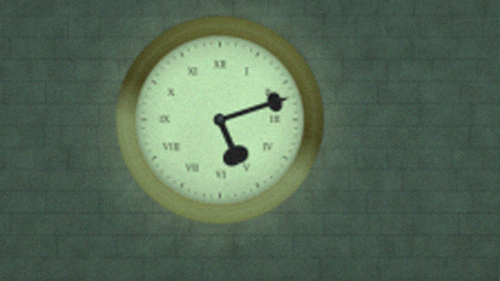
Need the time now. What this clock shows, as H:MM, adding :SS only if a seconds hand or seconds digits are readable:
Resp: 5:12
